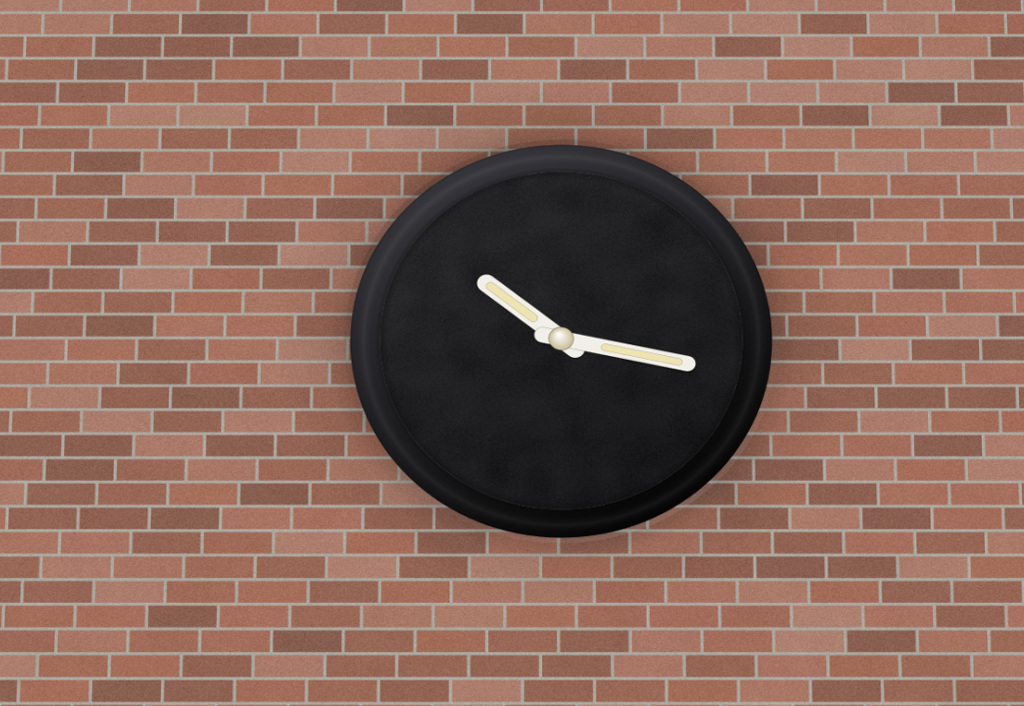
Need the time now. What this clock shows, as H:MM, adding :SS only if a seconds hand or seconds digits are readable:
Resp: 10:17
